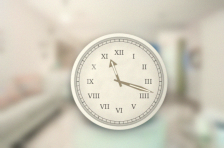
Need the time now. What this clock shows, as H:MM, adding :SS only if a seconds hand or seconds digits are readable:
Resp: 11:18
